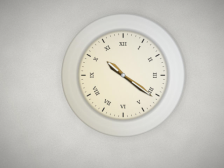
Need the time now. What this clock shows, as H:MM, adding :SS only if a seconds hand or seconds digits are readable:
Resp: 10:21
